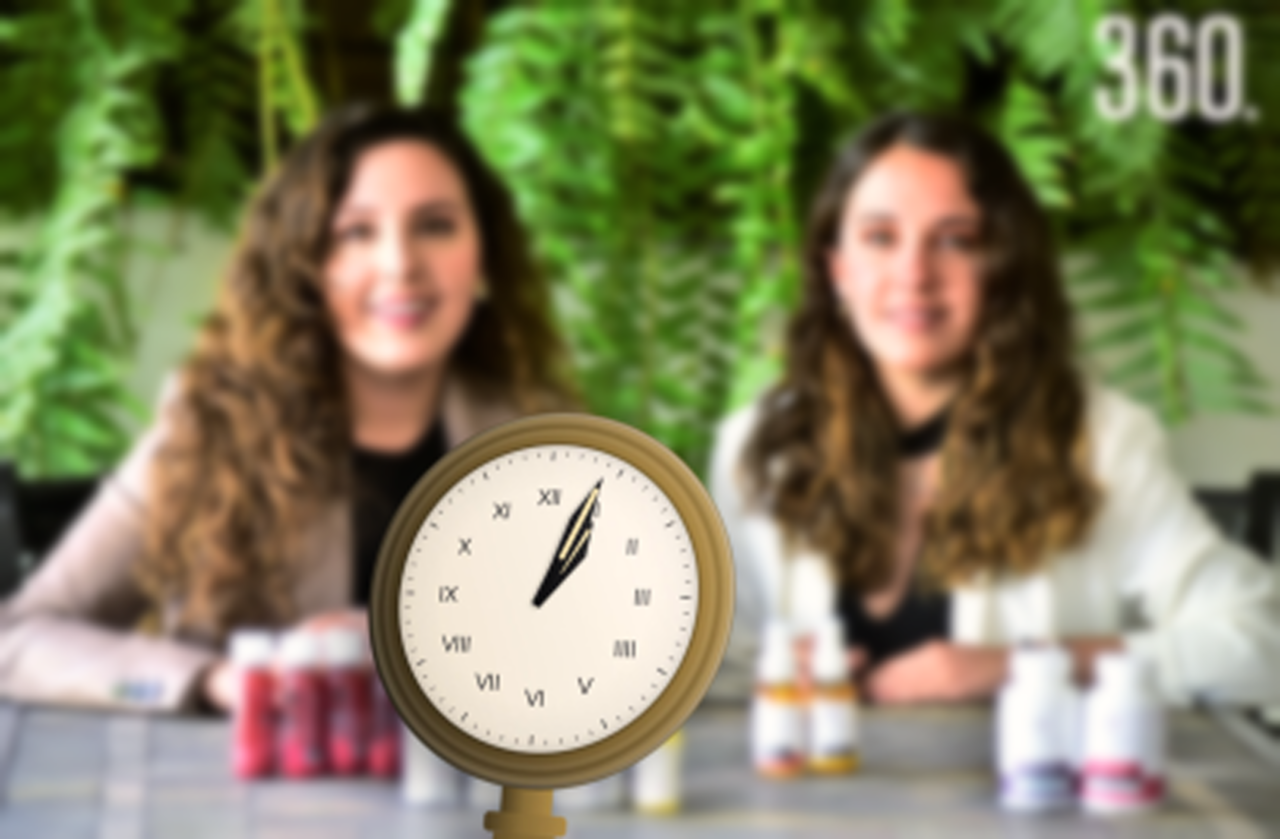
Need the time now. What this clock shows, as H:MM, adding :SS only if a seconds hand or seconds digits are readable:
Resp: 1:04
